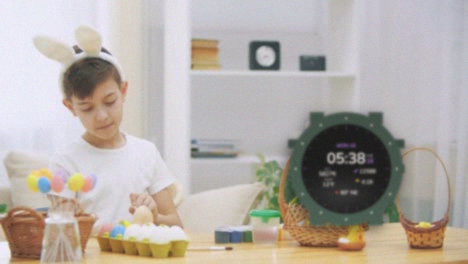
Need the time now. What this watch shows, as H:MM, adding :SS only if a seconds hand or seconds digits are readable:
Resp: 5:38
